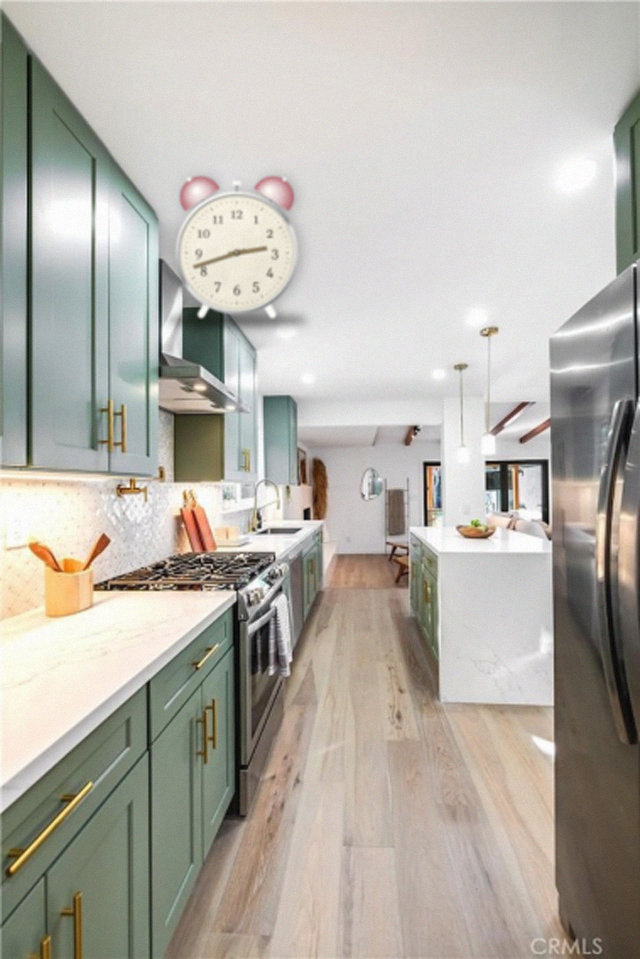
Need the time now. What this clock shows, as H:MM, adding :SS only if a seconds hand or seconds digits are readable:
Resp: 2:42
